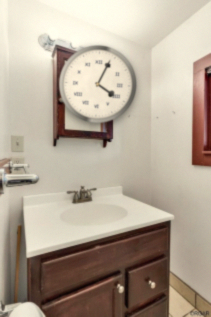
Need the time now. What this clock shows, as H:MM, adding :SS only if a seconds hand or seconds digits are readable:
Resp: 4:04
